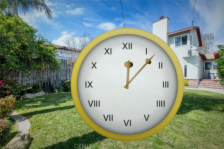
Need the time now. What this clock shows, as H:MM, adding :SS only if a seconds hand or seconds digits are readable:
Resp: 12:07
